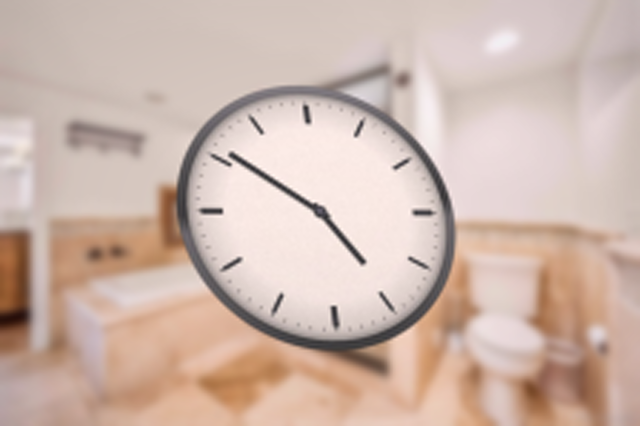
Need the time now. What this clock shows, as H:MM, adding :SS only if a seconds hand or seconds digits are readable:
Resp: 4:51
